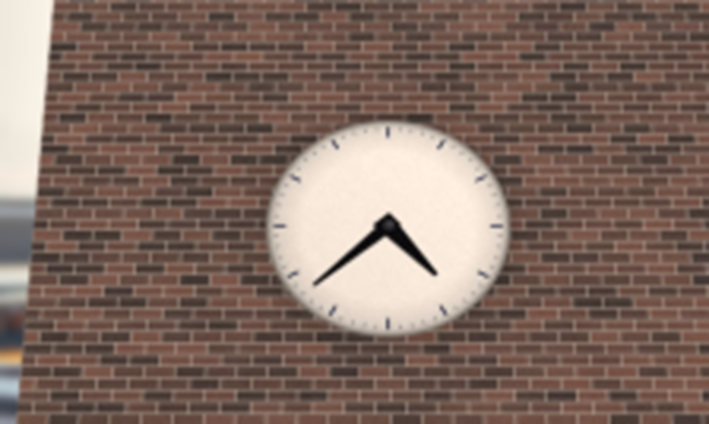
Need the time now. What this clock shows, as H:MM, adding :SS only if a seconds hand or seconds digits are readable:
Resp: 4:38
